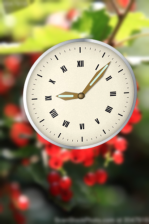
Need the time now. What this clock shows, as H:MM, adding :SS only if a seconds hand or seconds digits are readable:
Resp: 9:07
